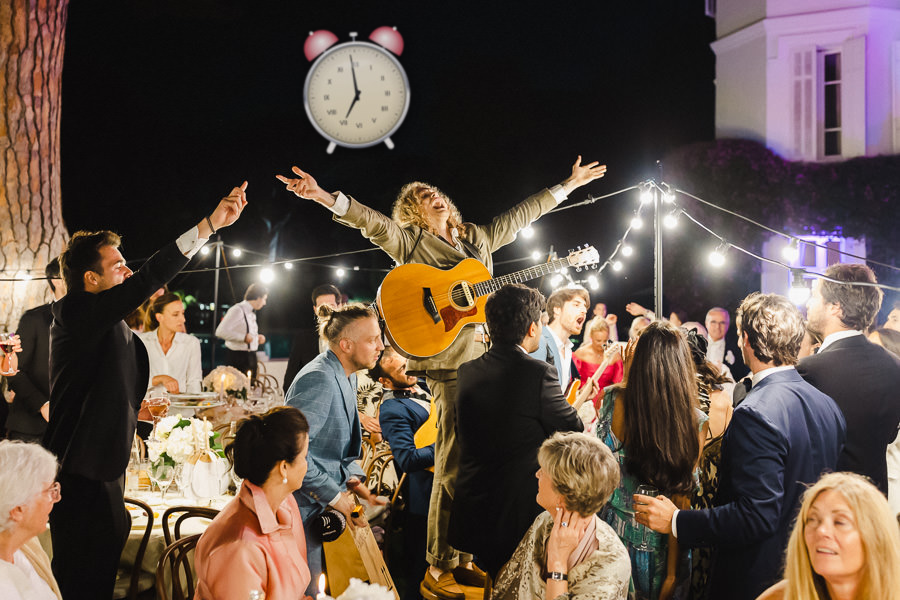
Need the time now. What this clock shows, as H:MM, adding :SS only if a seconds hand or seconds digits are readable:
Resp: 6:59
